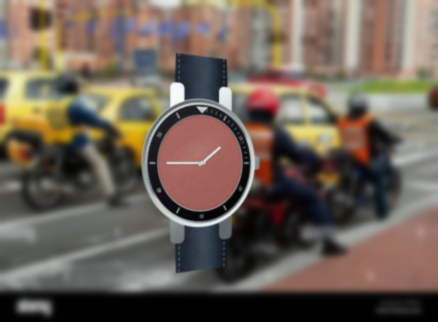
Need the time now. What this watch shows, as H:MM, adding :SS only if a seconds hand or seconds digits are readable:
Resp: 1:45
